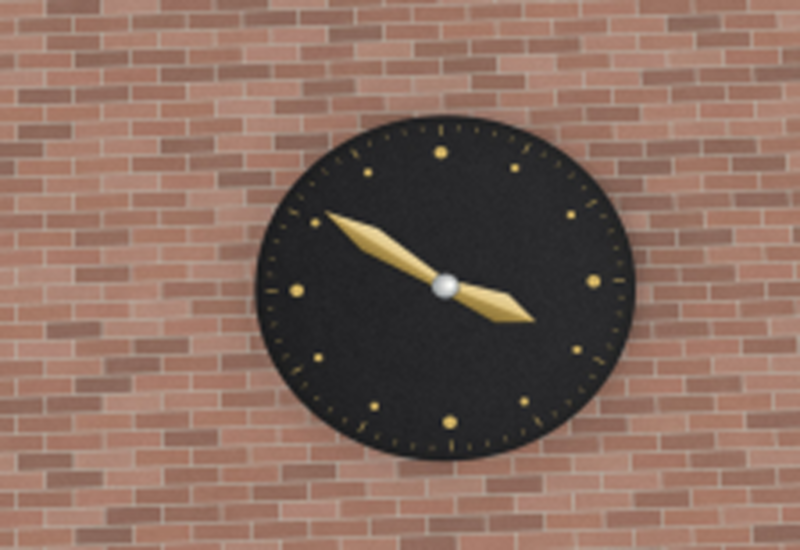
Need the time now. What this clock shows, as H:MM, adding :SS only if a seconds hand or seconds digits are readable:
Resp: 3:51
